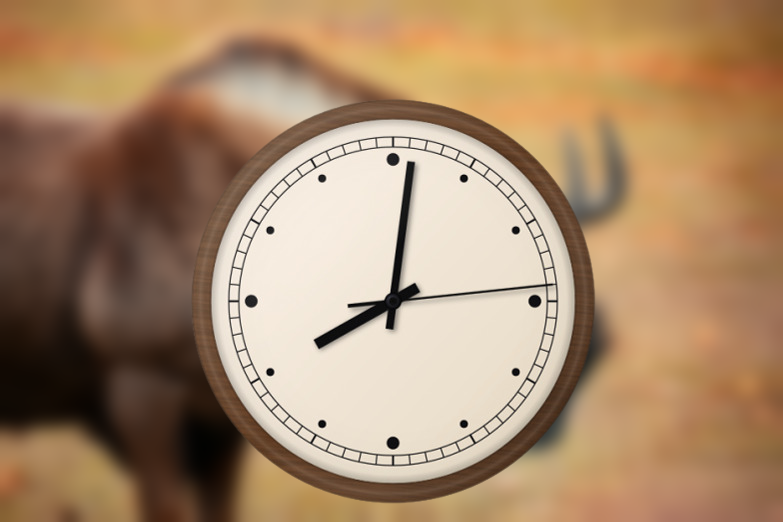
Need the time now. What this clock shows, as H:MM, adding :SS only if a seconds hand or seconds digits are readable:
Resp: 8:01:14
